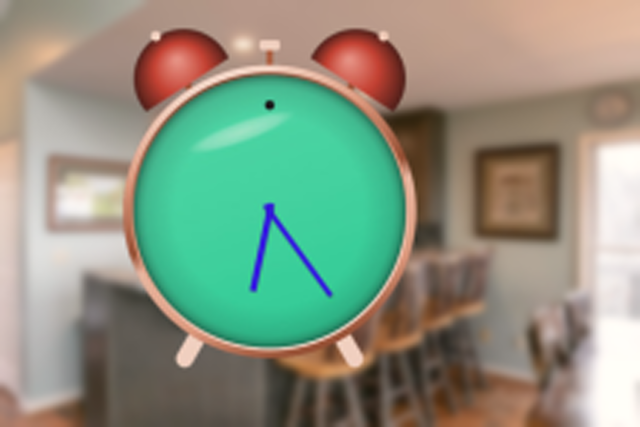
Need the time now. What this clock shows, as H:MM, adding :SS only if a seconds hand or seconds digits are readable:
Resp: 6:24
